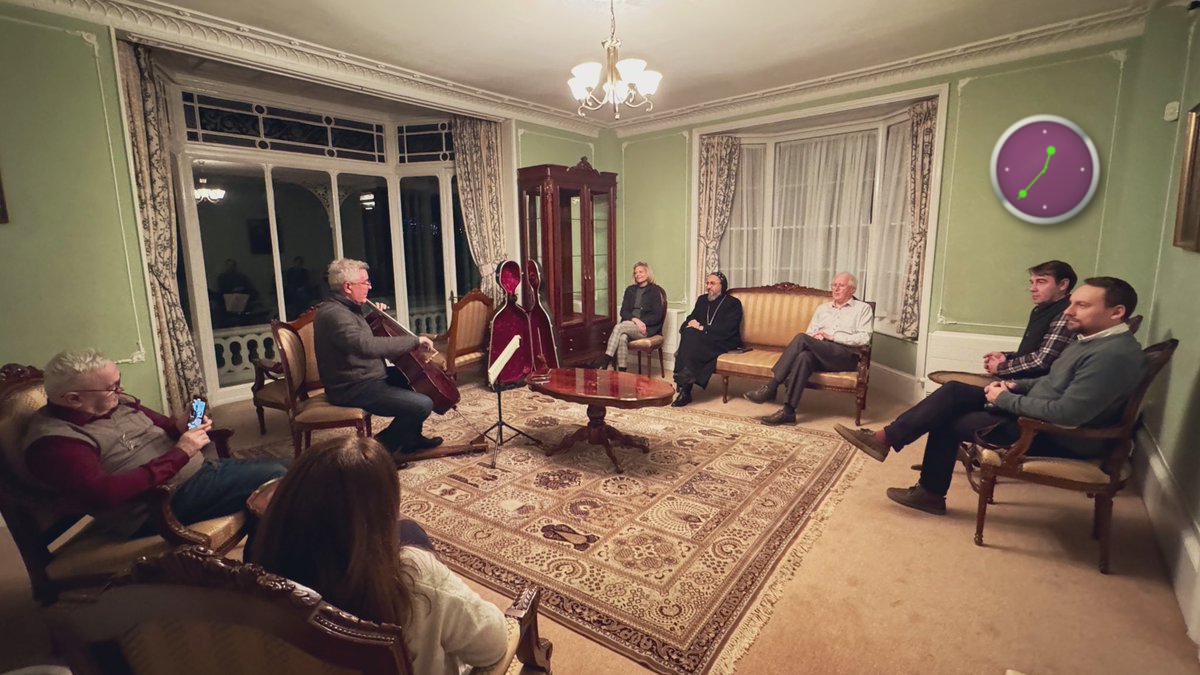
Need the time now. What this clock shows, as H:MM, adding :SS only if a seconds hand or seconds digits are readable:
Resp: 12:37
